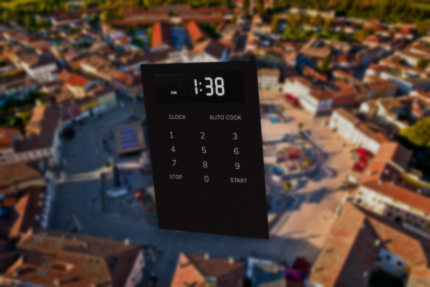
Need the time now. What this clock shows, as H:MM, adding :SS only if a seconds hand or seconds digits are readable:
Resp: 1:38
